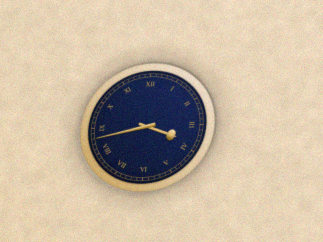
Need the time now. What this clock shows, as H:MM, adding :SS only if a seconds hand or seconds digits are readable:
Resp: 3:43
